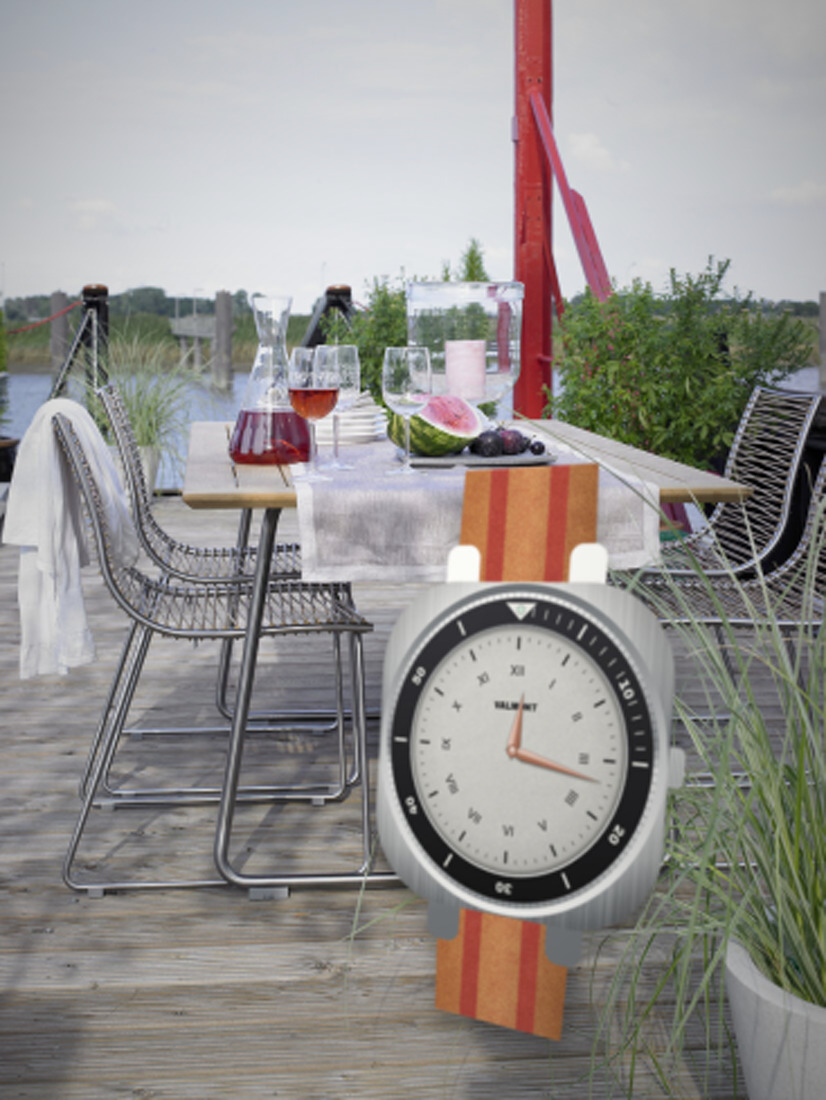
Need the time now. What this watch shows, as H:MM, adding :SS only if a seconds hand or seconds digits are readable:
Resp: 12:17
